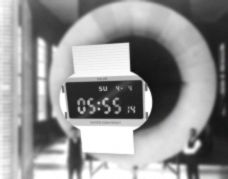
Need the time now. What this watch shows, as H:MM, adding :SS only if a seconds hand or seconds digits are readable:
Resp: 5:55
